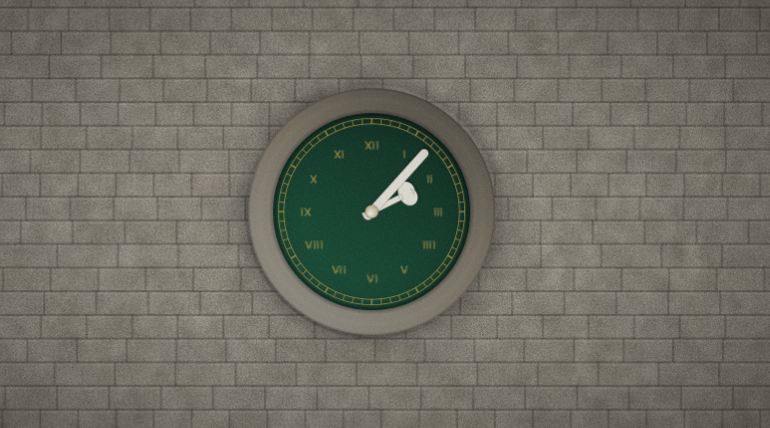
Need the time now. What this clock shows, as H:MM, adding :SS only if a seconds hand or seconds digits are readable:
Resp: 2:07
